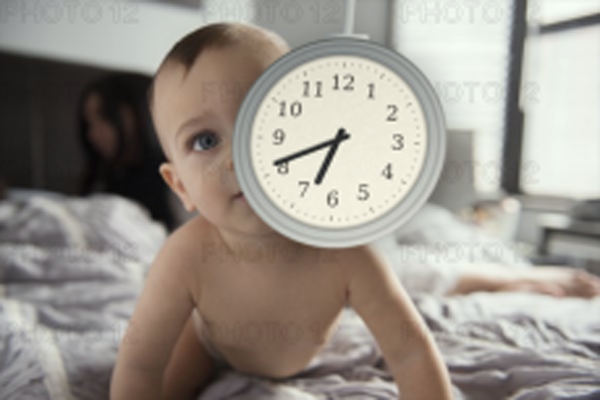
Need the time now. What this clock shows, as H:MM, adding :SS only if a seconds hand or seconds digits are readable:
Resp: 6:41
